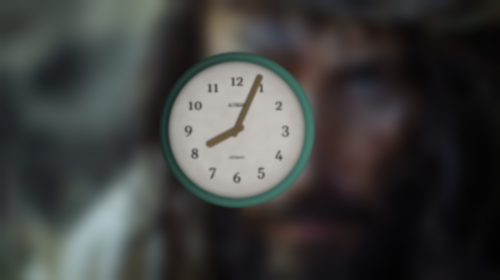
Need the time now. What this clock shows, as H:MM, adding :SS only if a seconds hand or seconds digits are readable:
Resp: 8:04
